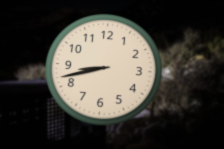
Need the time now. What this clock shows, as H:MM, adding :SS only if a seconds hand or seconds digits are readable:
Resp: 8:42
